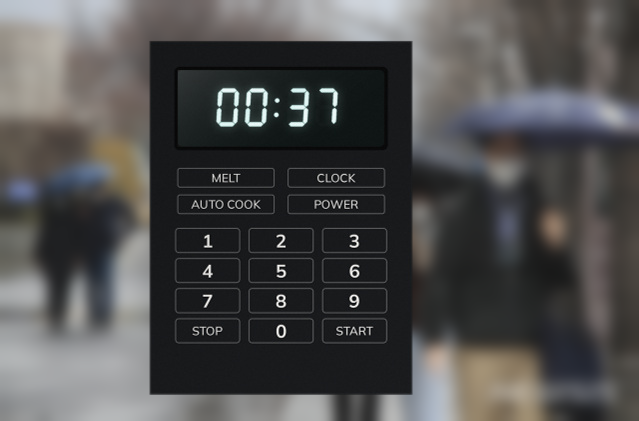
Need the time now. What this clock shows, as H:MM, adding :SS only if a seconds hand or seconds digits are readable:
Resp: 0:37
